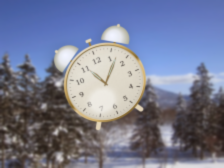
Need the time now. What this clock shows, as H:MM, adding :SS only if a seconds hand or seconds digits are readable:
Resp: 11:07
